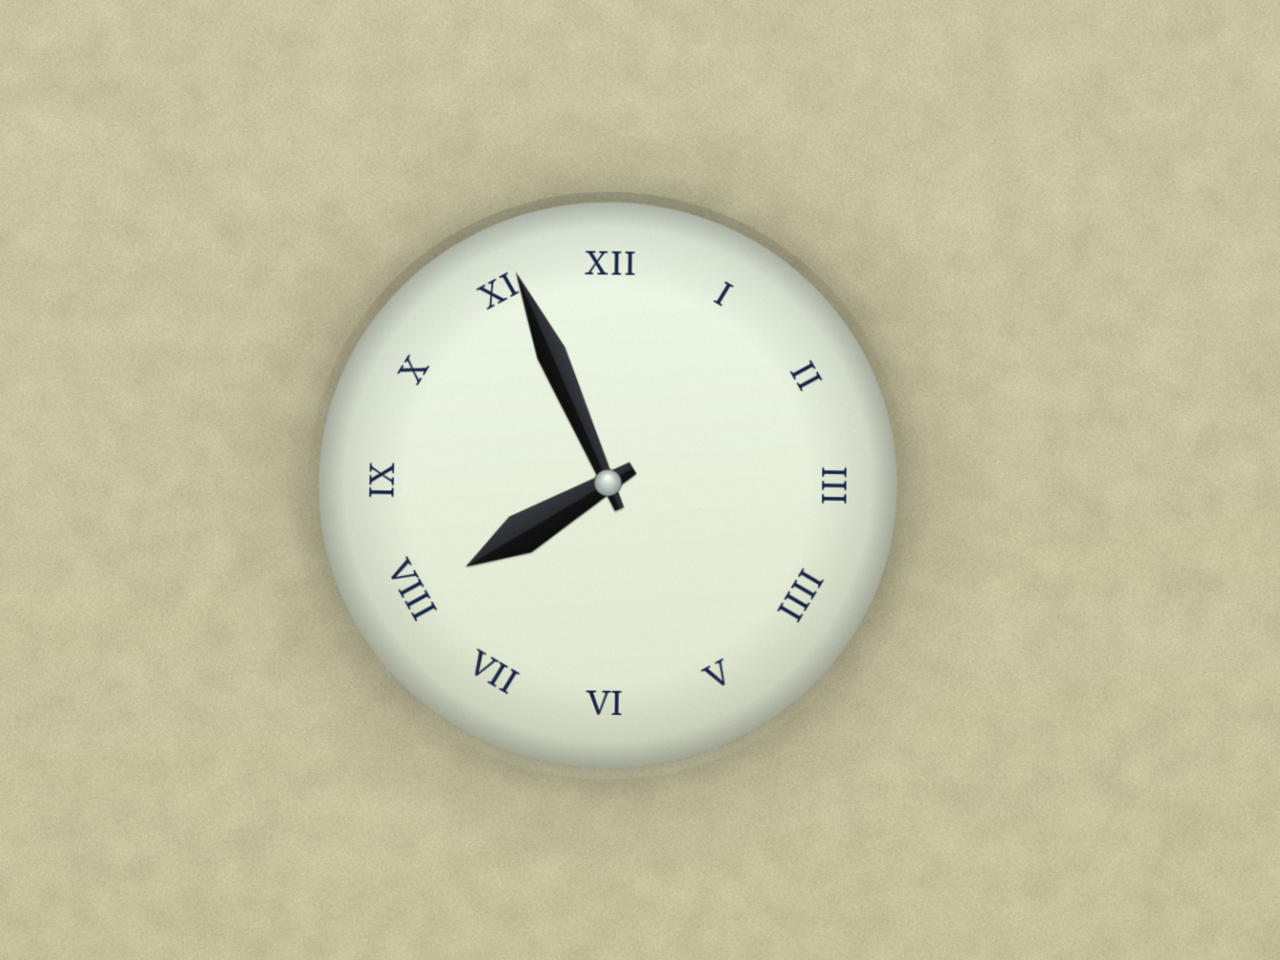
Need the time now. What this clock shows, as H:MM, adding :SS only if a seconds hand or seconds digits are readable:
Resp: 7:56
